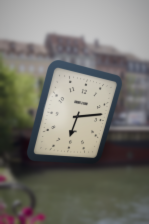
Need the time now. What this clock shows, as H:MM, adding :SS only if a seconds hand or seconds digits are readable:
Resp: 6:13
